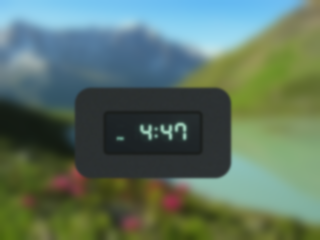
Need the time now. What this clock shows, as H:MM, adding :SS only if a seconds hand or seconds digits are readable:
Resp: 4:47
